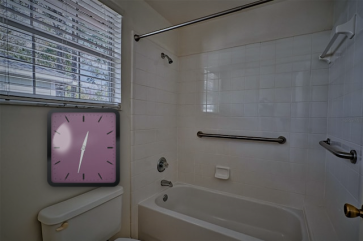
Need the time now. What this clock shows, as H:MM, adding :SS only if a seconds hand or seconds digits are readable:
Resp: 12:32
